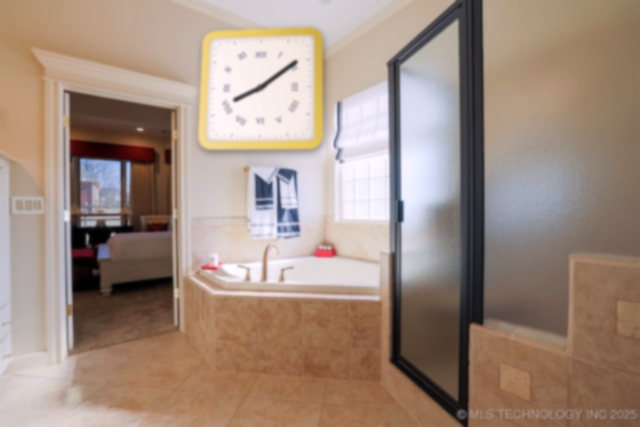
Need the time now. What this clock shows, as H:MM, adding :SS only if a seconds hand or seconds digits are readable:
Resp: 8:09
